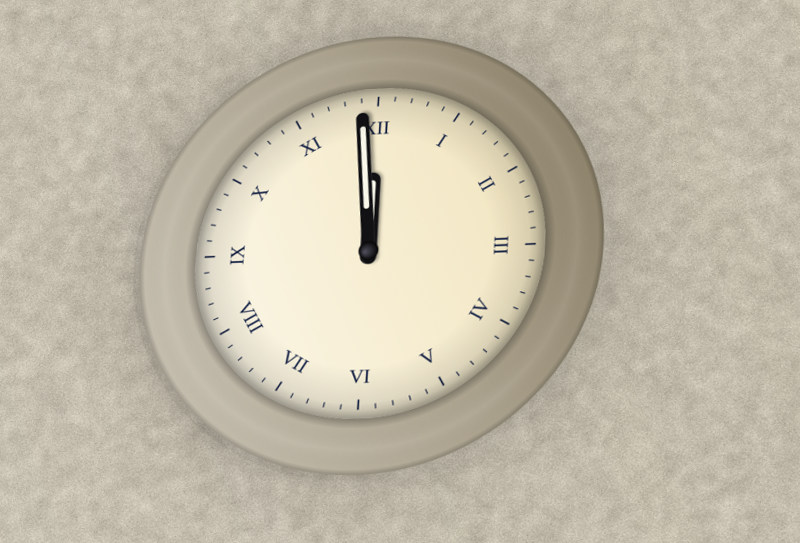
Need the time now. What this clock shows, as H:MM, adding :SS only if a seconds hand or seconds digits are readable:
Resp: 11:59
